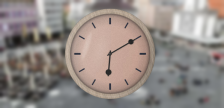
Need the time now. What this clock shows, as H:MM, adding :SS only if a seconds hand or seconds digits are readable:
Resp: 6:10
